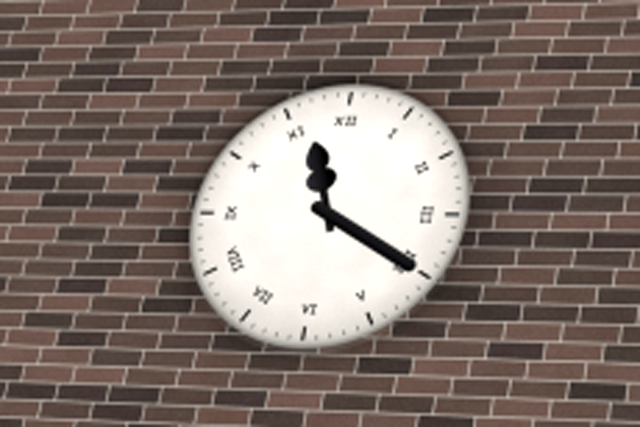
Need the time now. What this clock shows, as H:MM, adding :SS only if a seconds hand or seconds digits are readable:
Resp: 11:20
